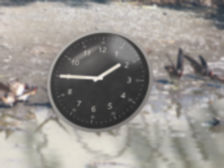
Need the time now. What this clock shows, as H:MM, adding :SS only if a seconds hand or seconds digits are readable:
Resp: 1:45
